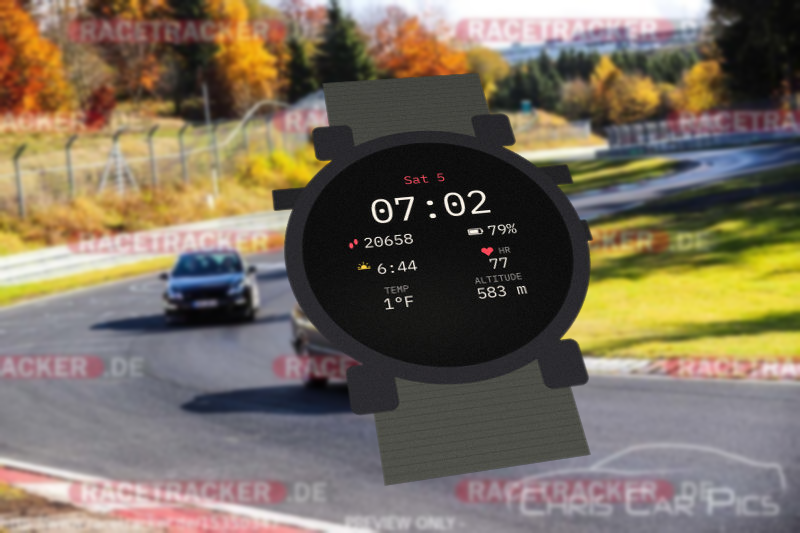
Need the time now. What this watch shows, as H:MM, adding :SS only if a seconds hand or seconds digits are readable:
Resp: 7:02
